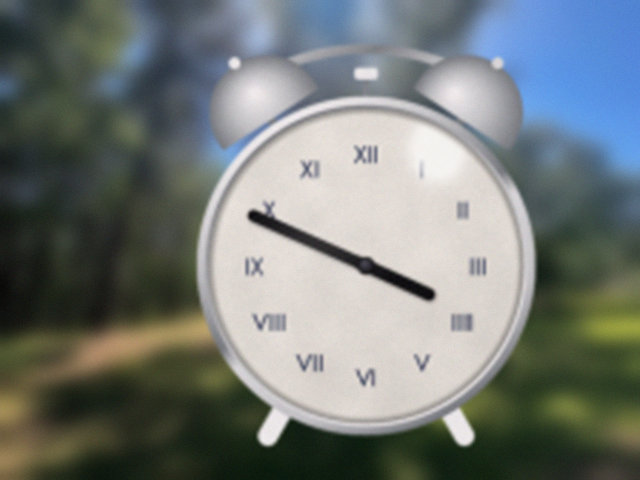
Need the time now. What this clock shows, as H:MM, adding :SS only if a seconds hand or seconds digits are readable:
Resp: 3:49
